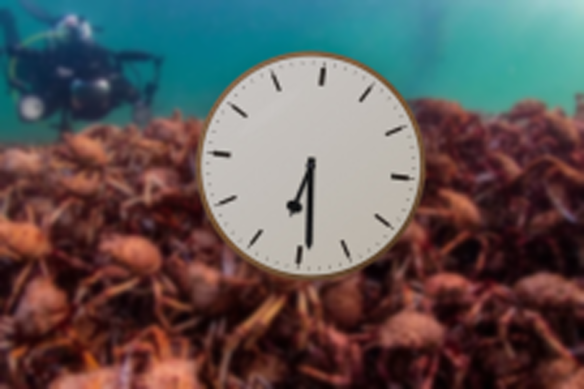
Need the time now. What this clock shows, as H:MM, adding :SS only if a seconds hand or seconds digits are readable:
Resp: 6:29
